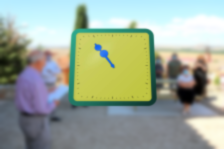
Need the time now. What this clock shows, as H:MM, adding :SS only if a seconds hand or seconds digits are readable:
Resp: 10:54
